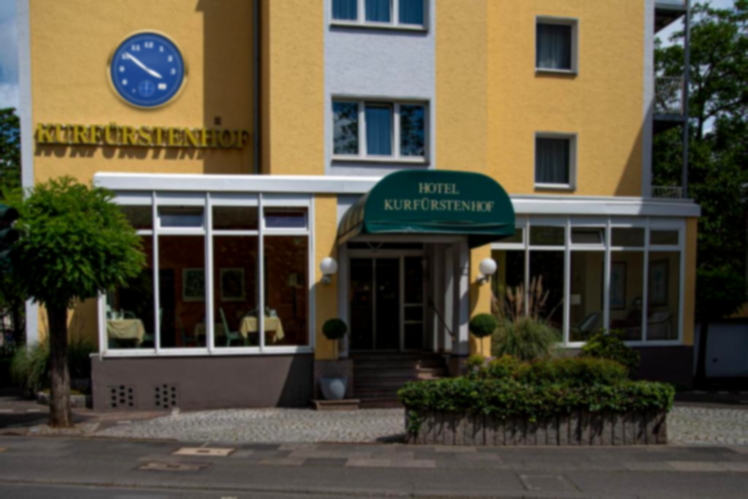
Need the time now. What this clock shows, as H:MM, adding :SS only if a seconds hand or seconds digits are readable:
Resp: 3:51
